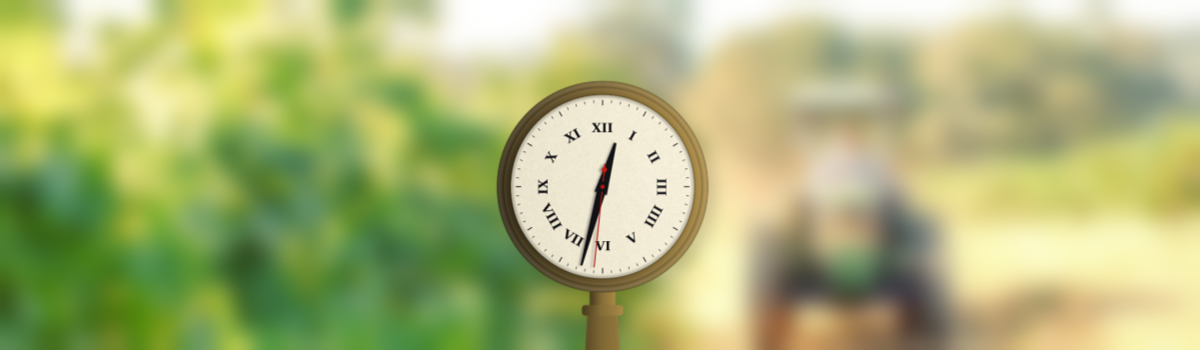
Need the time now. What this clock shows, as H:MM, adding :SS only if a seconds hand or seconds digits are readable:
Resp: 12:32:31
